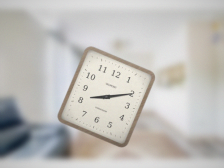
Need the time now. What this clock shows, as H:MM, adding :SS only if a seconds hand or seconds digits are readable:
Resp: 8:10
